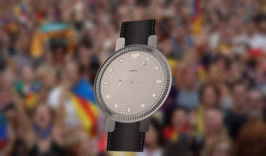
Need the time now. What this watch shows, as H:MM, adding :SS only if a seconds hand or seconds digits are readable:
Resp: 9:05
